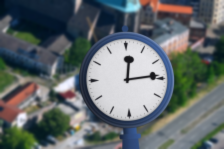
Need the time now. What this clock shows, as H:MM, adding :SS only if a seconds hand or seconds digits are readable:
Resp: 12:14
